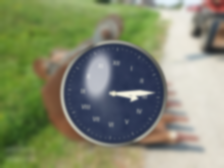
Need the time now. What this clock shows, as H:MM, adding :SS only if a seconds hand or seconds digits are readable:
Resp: 3:14
